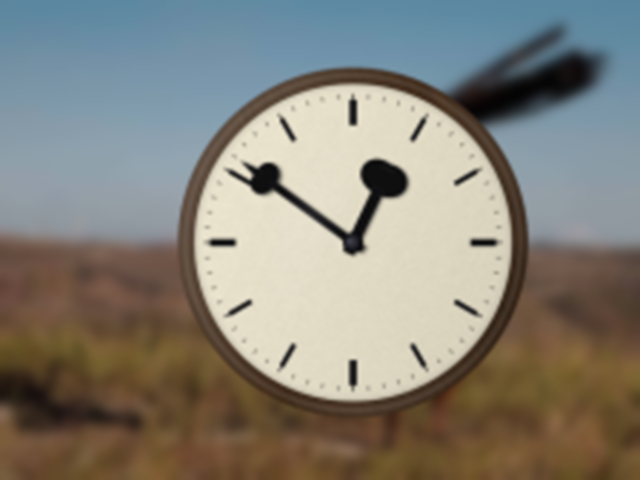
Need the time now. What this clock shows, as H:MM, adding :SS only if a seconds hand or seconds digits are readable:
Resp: 12:51
